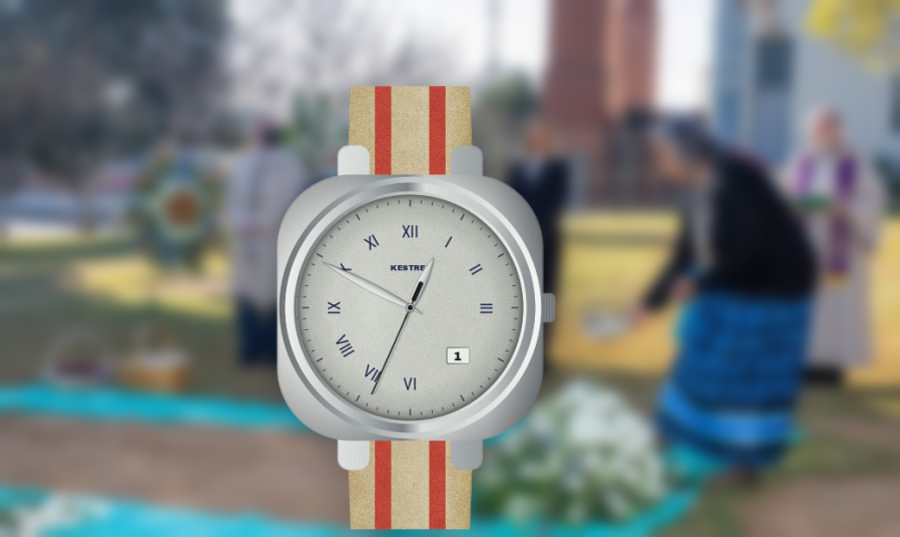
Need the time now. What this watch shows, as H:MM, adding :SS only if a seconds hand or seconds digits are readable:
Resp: 12:49:34
